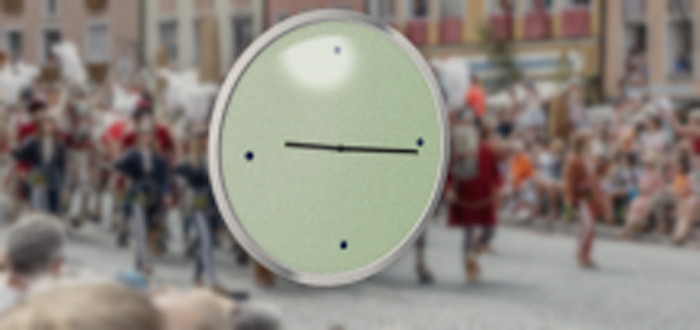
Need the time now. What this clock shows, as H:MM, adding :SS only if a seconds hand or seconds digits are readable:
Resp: 9:16
